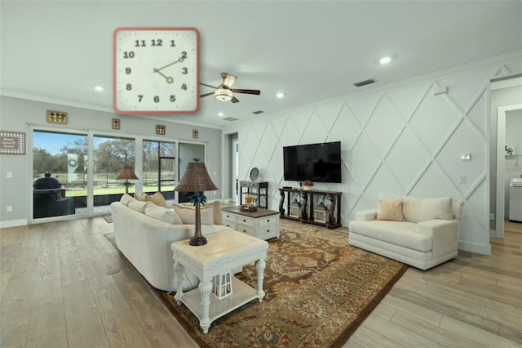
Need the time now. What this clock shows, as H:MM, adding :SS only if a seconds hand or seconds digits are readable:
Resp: 4:11
